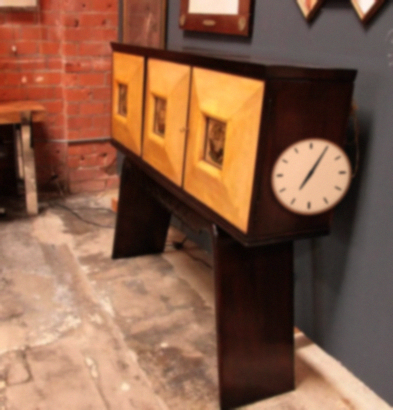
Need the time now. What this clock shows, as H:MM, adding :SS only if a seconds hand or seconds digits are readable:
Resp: 7:05
